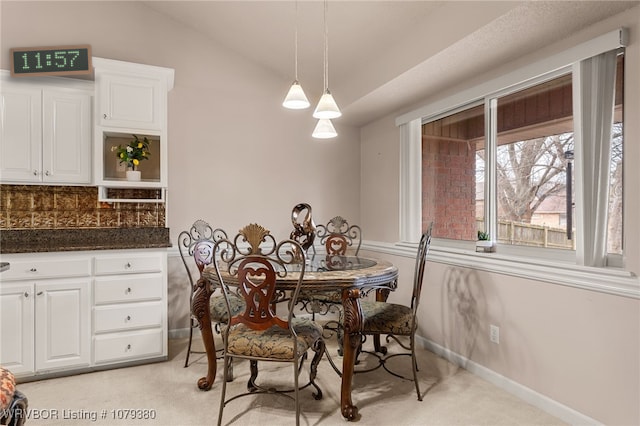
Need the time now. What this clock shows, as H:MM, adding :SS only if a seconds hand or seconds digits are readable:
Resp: 11:57
